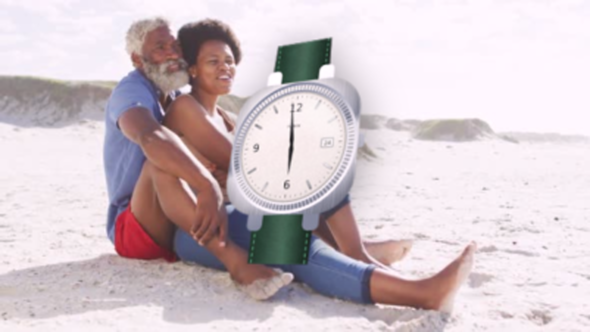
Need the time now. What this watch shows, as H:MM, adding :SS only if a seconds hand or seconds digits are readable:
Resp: 5:59
